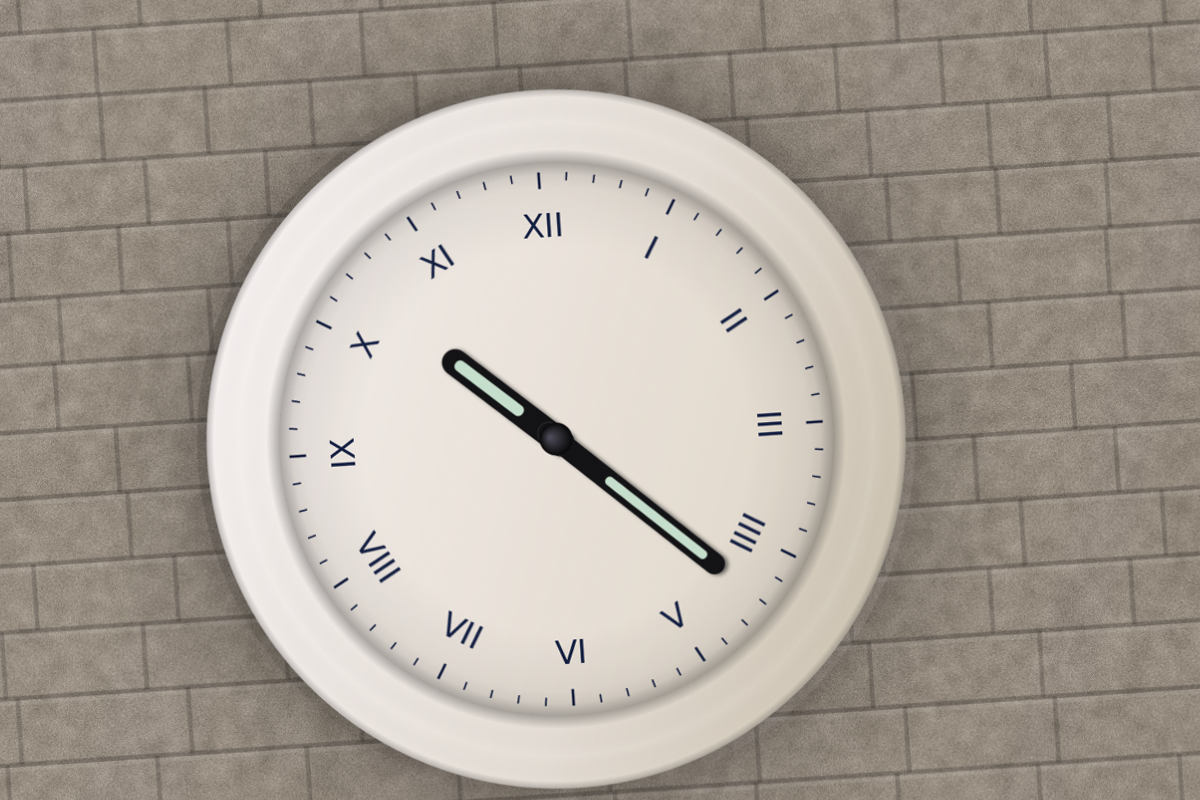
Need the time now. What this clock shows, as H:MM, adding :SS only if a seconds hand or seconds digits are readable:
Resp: 10:22
